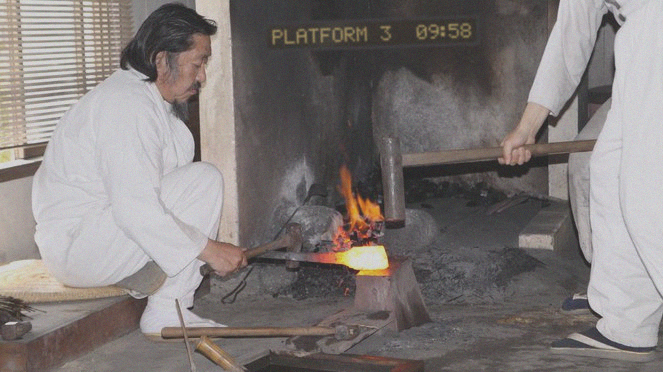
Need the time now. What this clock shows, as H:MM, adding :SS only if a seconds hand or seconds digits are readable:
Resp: 9:58
